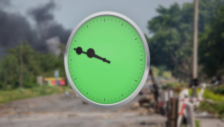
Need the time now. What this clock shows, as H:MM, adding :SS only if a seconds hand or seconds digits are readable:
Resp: 9:48
